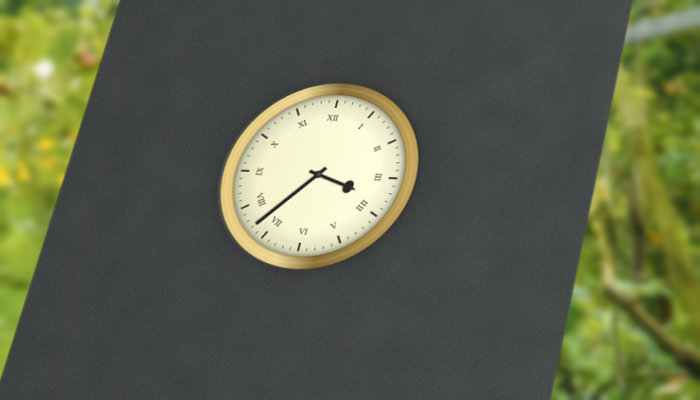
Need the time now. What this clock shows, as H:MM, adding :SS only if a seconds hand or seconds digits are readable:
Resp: 3:37
